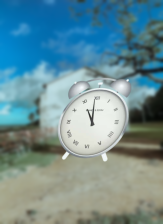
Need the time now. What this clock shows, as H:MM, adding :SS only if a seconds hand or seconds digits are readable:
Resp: 10:59
